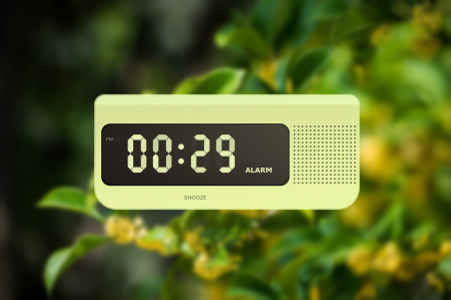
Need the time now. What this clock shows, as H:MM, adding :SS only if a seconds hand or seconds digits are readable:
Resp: 0:29
